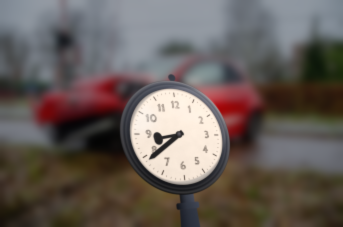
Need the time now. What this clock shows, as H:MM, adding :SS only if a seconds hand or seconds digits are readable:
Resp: 8:39
